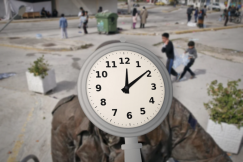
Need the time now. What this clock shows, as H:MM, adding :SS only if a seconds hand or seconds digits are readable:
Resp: 12:09
